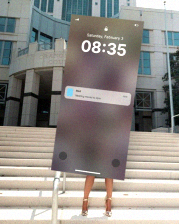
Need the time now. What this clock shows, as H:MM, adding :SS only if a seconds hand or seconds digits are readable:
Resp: 8:35
